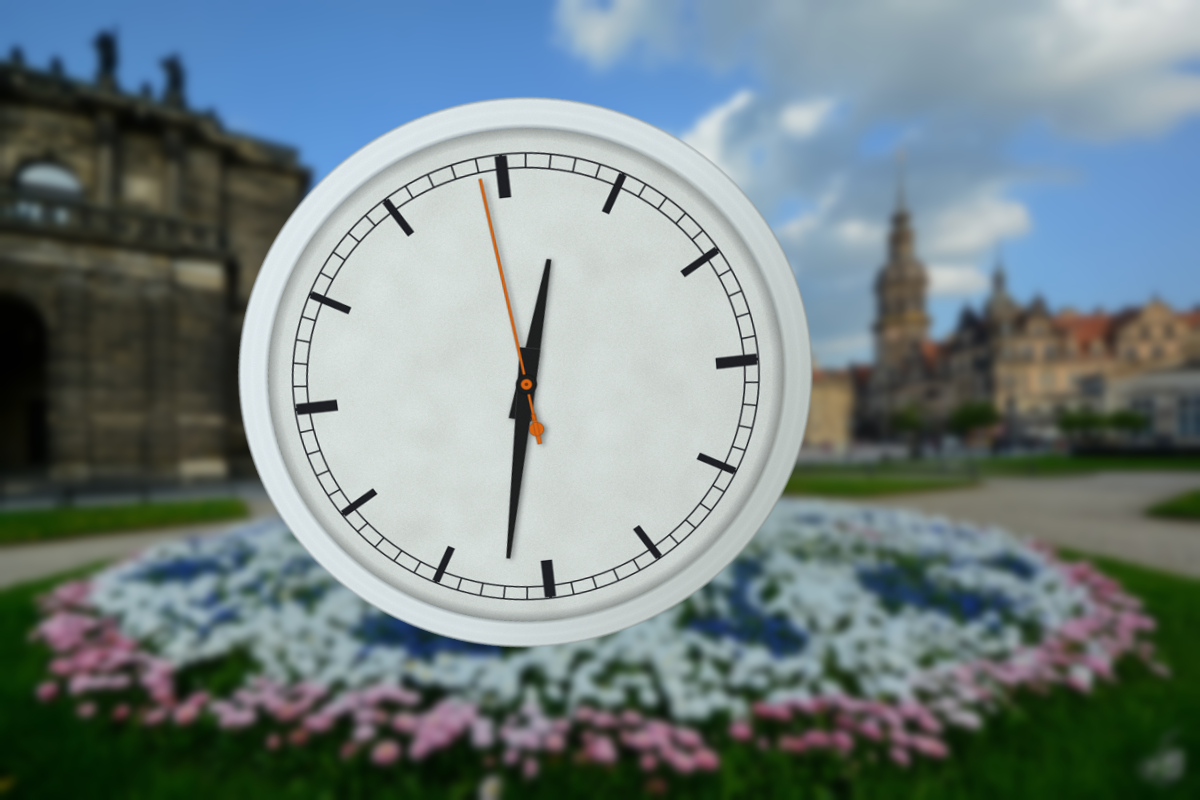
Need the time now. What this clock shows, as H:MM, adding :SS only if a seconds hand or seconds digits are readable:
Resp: 12:31:59
